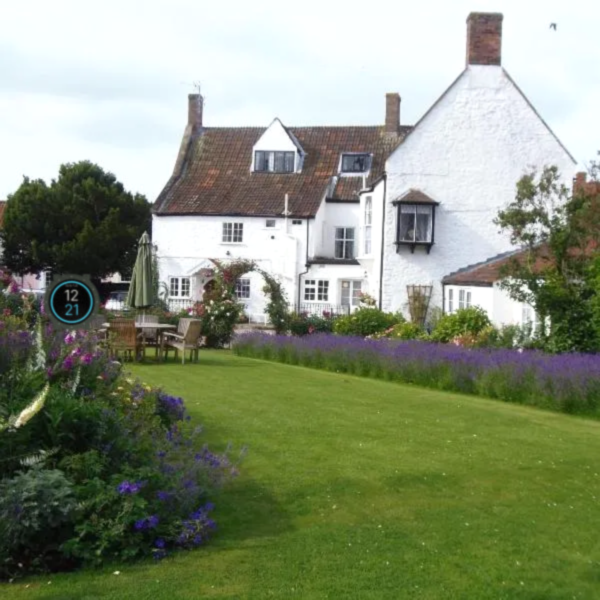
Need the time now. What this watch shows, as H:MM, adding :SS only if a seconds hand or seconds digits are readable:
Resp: 12:21
